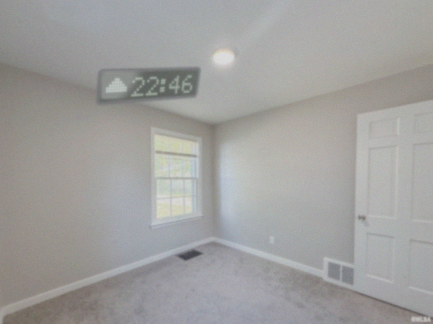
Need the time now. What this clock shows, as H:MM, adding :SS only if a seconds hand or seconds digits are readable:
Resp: 22:46
